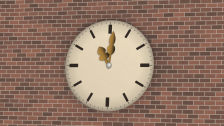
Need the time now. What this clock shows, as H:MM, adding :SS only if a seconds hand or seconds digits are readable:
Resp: 11:01
